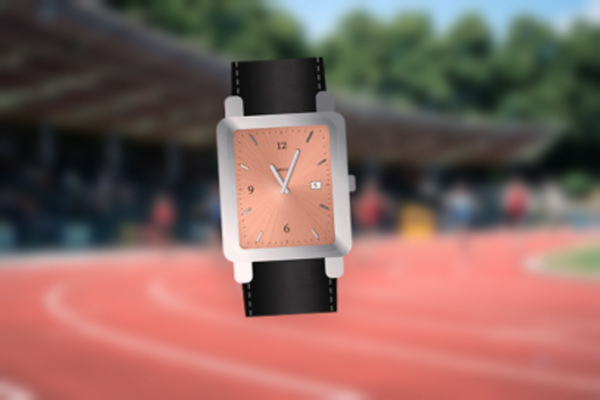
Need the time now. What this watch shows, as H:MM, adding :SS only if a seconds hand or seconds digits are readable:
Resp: 11:04
